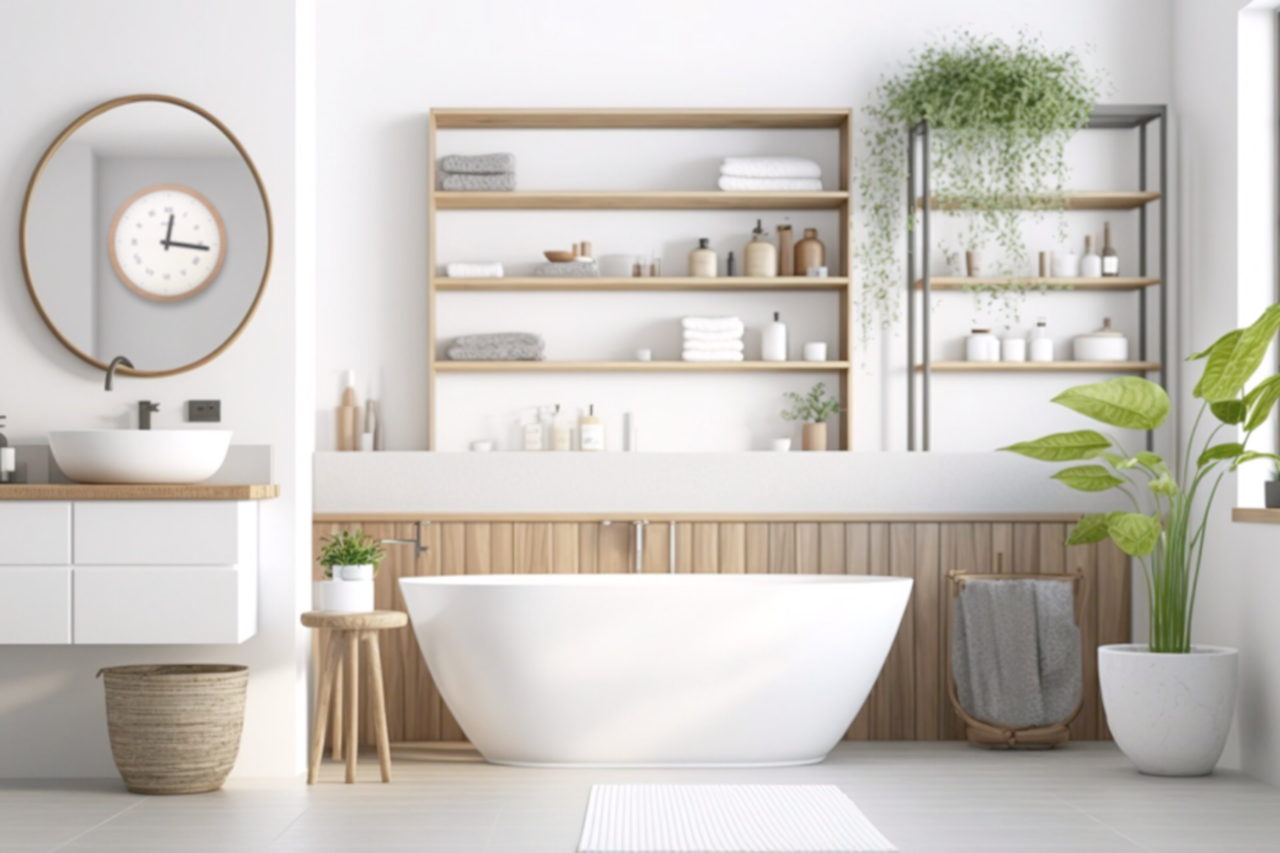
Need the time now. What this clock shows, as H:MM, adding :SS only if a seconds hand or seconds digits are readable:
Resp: 12:16
